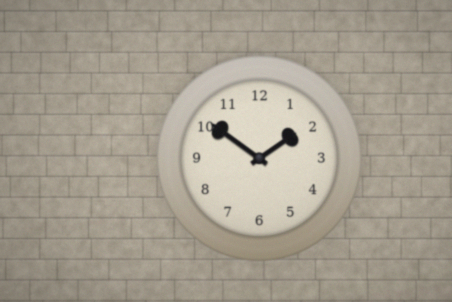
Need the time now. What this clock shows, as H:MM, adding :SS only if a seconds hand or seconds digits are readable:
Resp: 1:51
